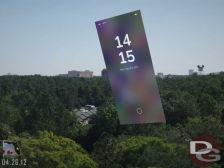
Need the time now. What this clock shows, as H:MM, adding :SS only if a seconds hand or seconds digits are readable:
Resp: 14:15
